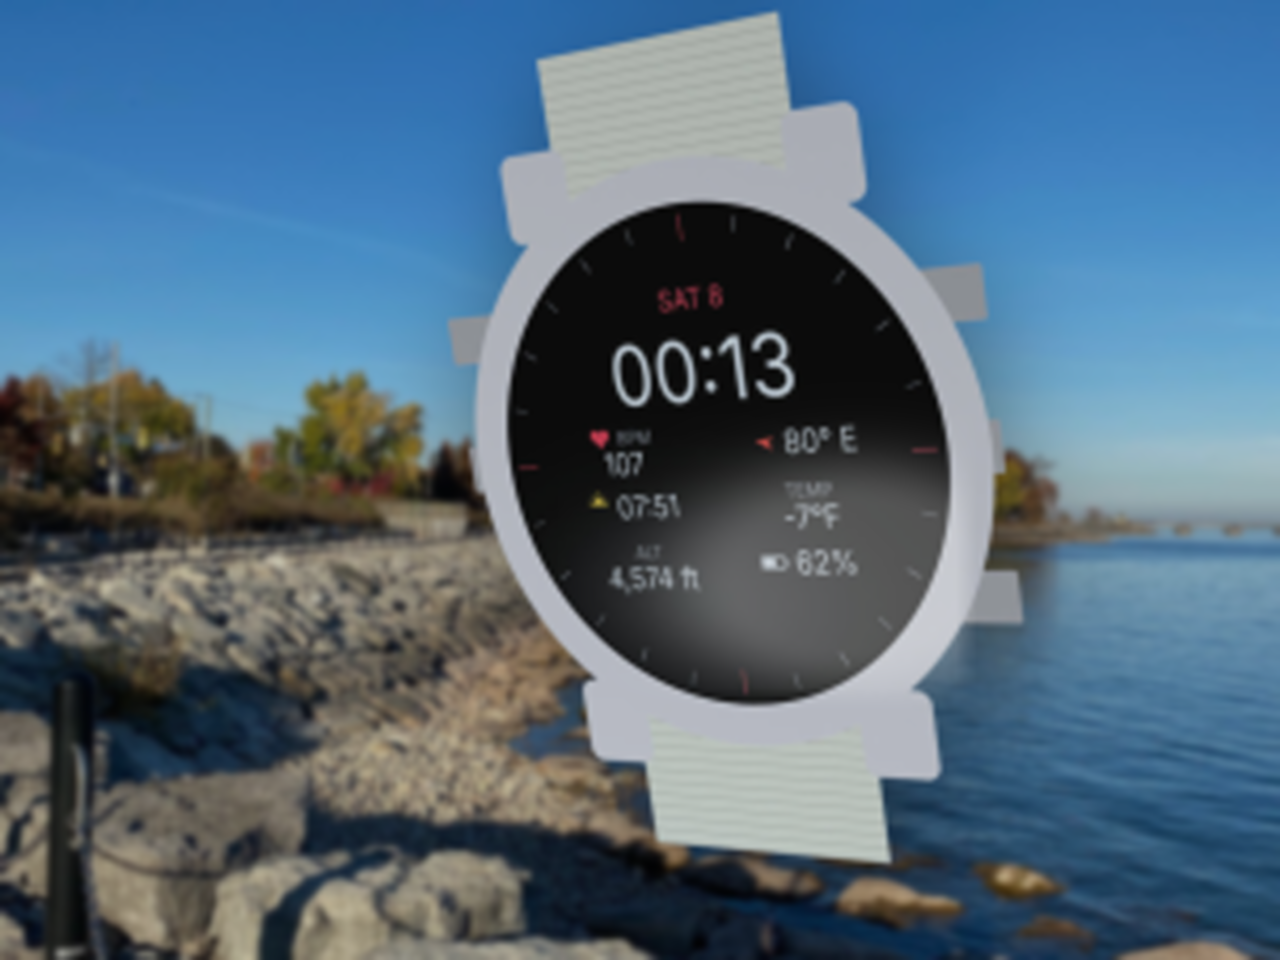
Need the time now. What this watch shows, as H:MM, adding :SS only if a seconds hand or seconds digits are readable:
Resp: 0:13
